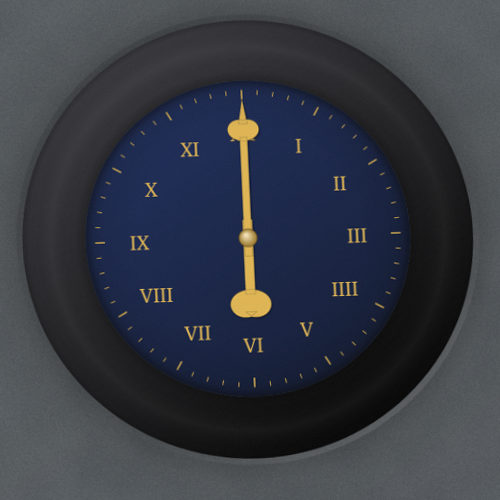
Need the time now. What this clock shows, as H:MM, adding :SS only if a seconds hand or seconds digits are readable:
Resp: 6:00
